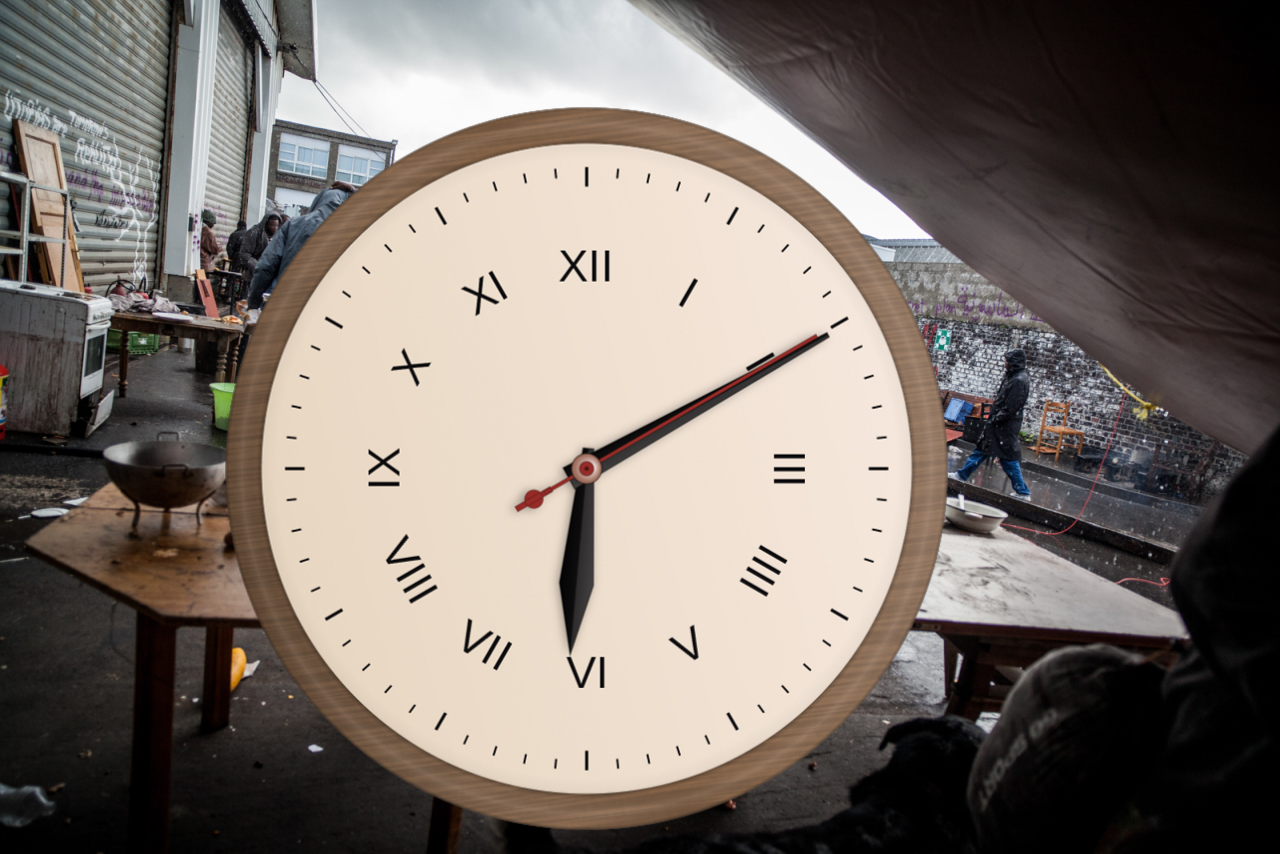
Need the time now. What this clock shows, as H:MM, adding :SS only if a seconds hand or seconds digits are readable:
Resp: 6:10:10
